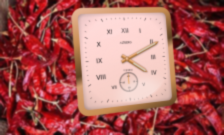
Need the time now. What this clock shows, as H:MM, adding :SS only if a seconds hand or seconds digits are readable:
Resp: 4:11
